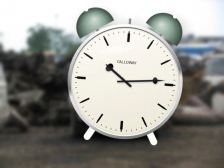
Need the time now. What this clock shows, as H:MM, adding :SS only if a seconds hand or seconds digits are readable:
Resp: 10:14
